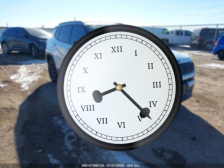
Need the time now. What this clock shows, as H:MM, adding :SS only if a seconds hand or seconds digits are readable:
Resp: 8:23
